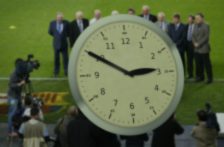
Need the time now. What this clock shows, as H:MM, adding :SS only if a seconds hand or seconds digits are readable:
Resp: 2:50
